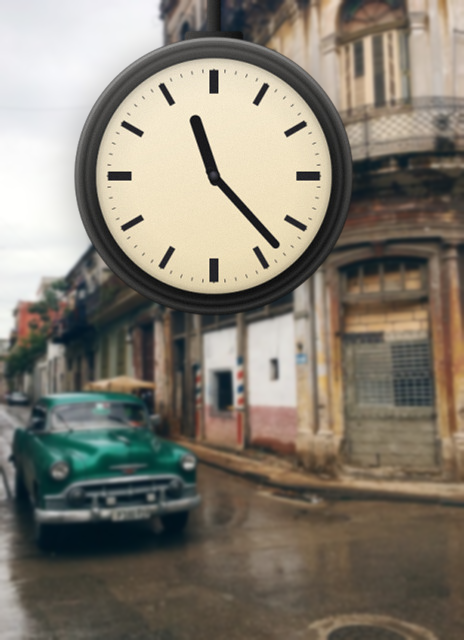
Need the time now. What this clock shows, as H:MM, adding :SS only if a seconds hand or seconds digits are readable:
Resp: 11:23
